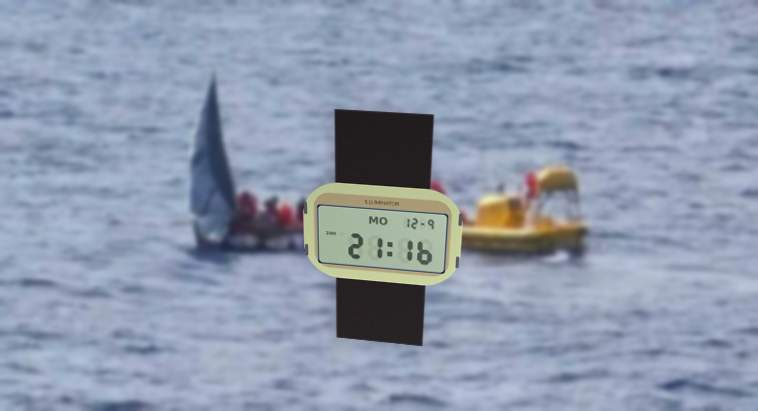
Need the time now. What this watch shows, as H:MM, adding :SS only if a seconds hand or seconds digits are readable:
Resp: 21:16
